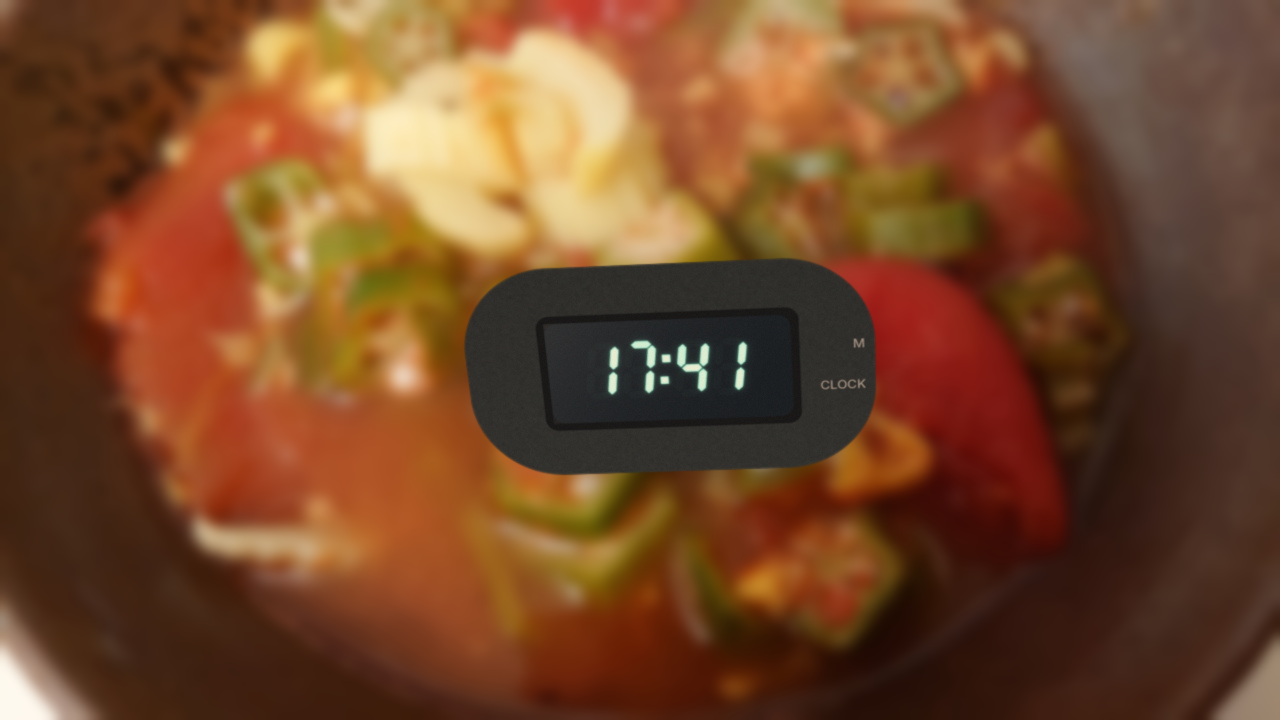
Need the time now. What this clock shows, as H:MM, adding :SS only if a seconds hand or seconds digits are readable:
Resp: 17:41
